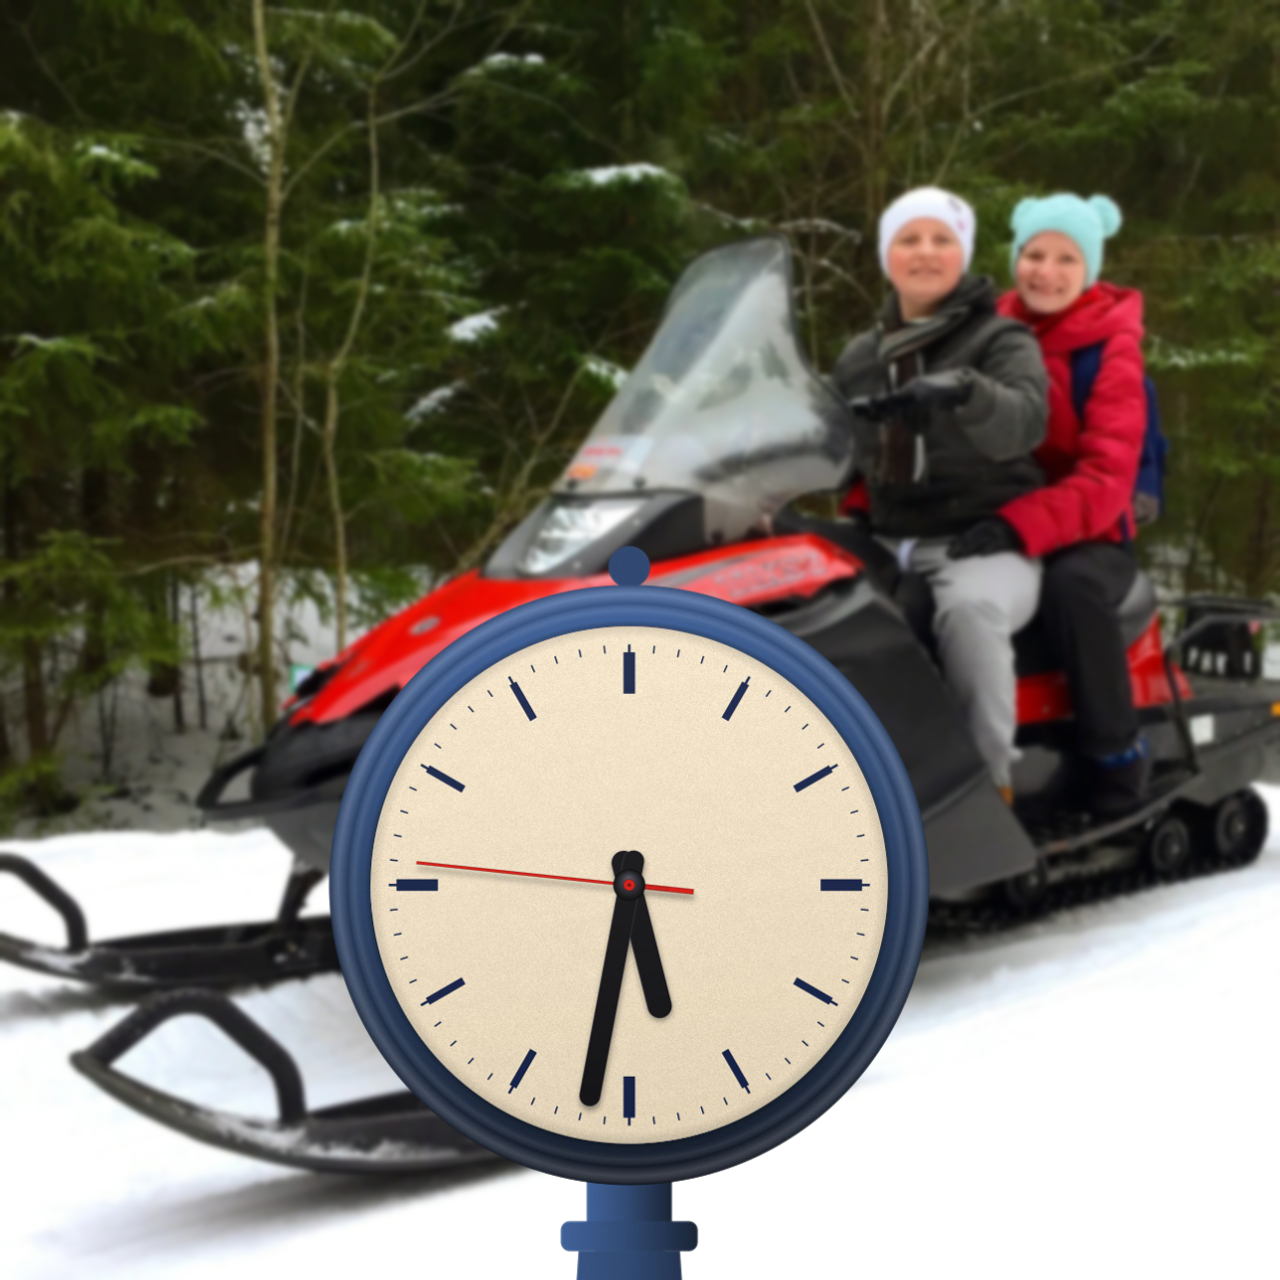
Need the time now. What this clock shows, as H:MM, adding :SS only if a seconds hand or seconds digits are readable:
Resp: 5:31:46
